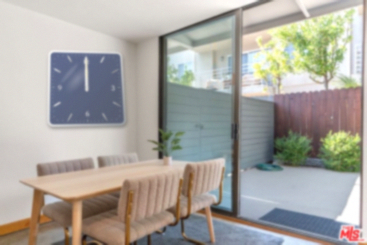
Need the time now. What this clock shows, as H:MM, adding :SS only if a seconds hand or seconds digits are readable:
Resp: 12:00
